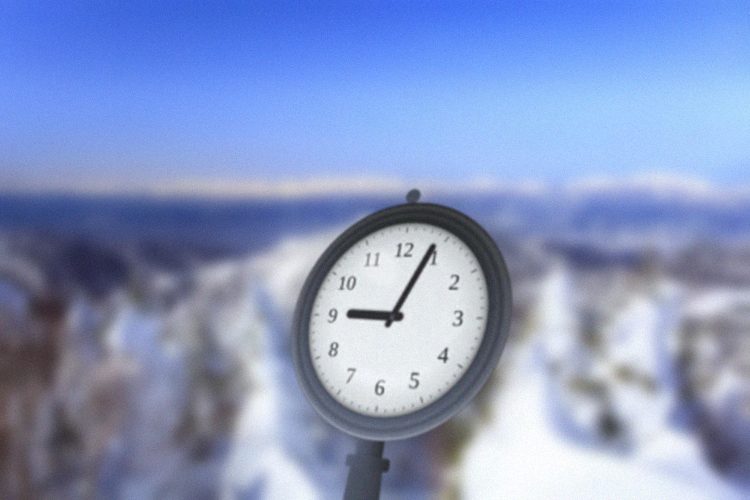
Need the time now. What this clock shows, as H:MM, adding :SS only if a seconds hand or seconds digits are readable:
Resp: 9:04
